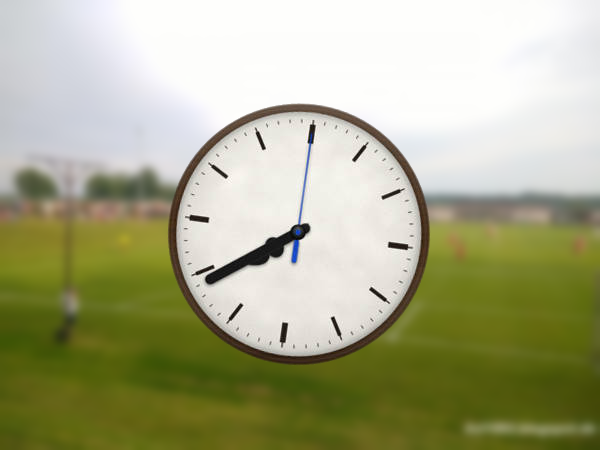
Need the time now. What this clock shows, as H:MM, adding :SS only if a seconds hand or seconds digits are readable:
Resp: 7:39:00
